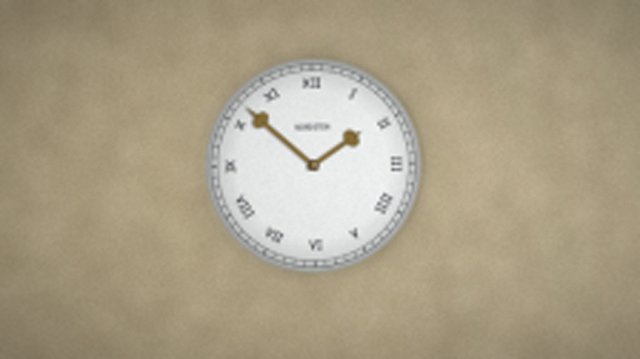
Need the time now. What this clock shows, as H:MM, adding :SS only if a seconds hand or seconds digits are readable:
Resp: 1:52
